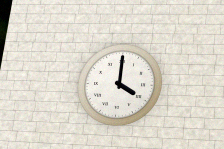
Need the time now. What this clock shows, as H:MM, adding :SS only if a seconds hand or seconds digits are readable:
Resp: 4:00
